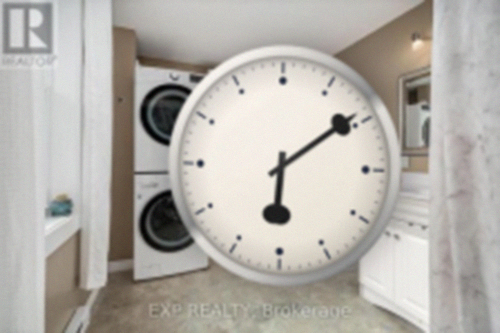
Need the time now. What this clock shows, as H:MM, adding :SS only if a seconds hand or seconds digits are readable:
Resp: 6:09
